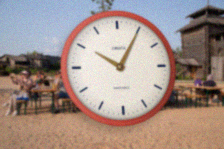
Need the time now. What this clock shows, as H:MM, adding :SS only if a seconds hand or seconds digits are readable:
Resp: 10:05
